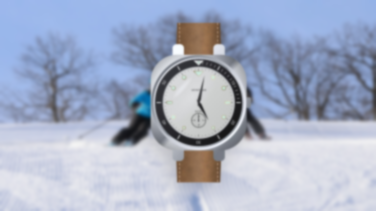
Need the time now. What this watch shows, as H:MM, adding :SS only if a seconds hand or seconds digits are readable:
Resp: 5:02
